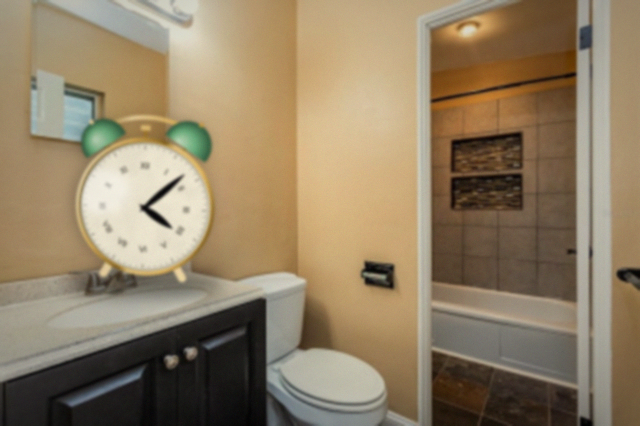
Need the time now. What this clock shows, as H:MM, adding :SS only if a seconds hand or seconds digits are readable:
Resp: 4:08
